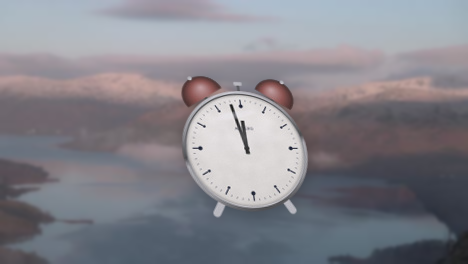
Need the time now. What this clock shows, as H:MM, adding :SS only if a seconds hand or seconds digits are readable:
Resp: 11:58
